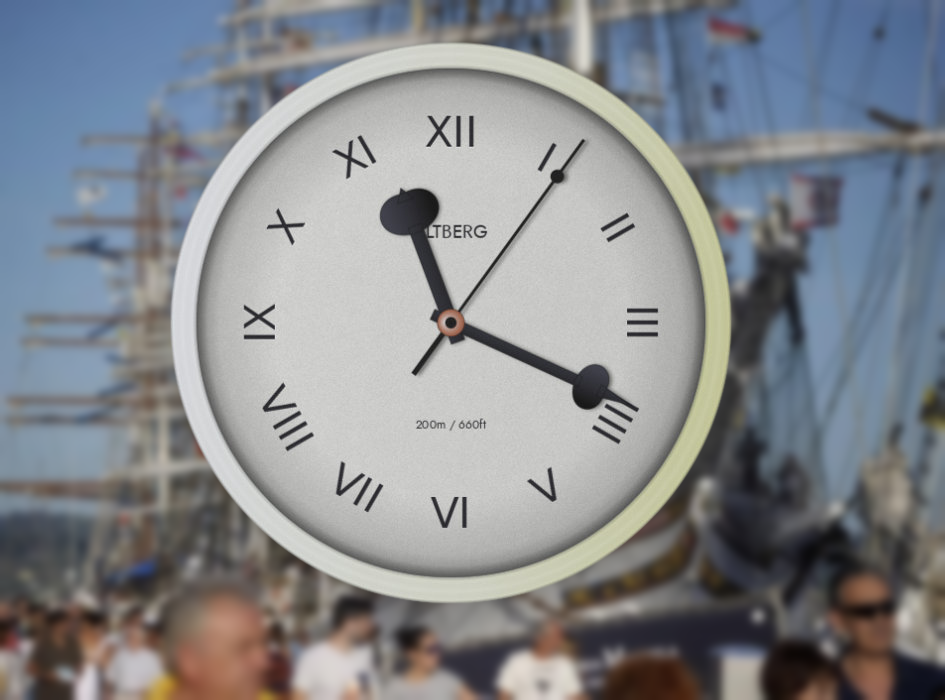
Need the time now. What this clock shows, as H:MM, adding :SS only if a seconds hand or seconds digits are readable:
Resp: 11:19:06
